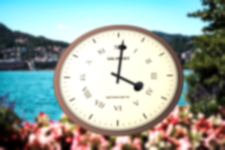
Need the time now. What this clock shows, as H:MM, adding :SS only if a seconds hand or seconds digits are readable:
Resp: 4:01
